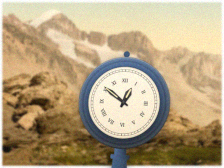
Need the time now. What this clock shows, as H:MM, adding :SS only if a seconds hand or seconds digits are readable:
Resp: 12:51
